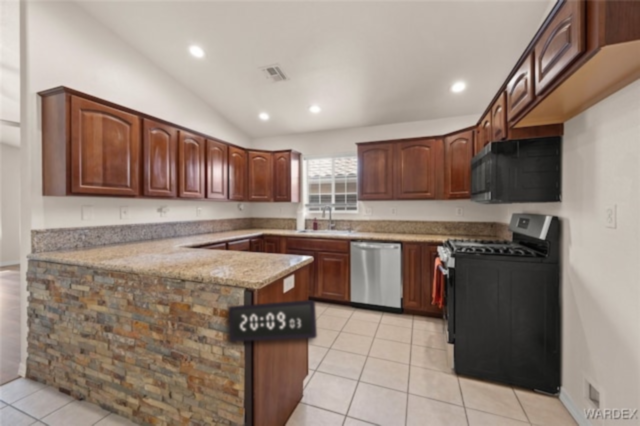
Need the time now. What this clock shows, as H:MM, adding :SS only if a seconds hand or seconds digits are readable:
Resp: 20:09
